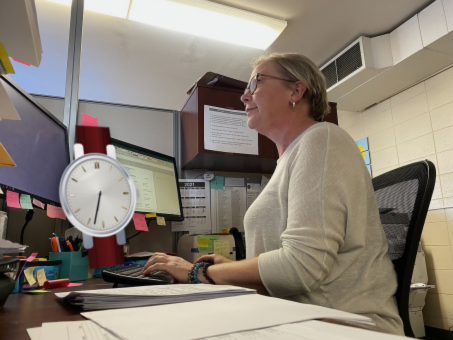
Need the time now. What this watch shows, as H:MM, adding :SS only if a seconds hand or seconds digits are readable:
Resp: 6:33
